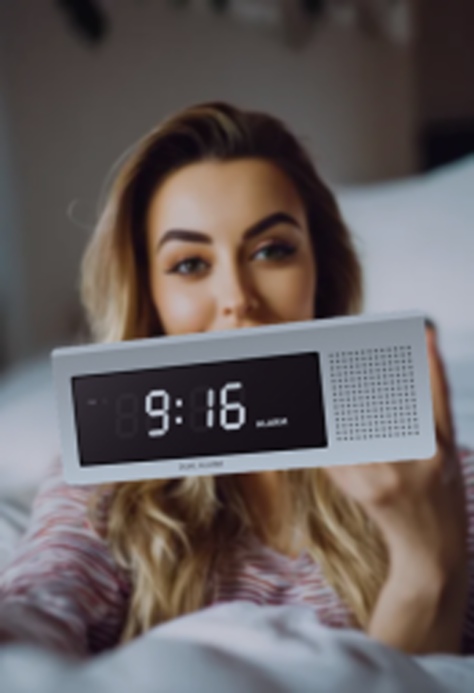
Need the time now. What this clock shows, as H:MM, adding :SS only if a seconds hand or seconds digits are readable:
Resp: 9:16
